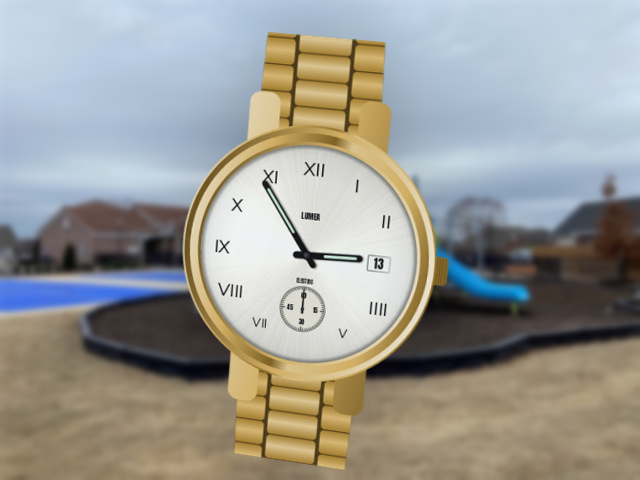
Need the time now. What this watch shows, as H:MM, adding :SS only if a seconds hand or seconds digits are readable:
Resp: 2:54
